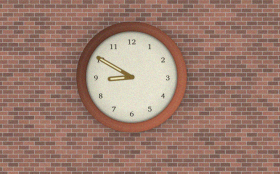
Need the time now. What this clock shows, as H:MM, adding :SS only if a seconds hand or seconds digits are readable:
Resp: 8:50
